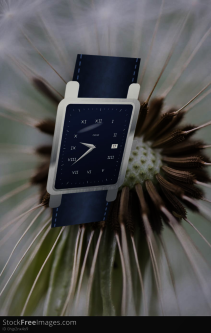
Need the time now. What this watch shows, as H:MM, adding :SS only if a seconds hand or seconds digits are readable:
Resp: 9:38
